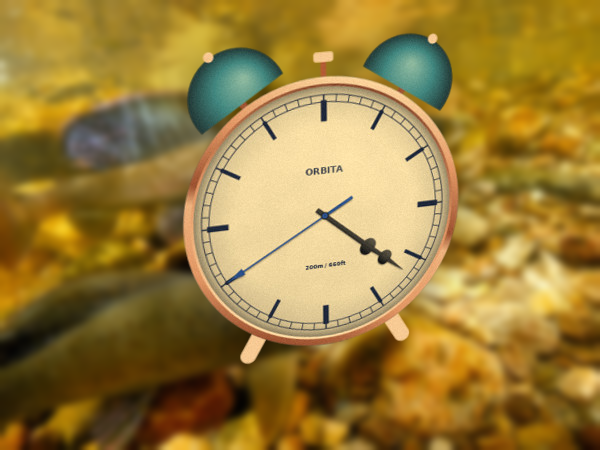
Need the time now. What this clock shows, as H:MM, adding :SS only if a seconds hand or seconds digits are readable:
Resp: 4:21:40
